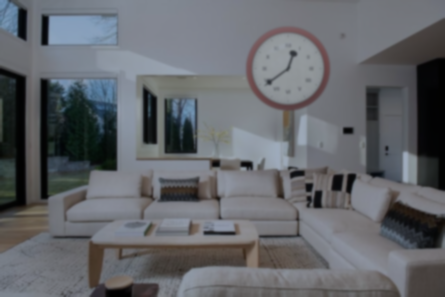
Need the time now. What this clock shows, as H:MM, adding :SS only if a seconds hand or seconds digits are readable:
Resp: 12:39
